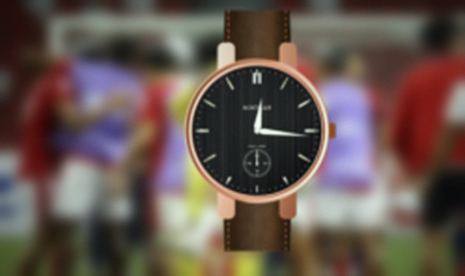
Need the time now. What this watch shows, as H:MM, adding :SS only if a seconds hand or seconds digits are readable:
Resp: 12:16
